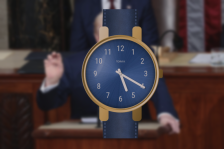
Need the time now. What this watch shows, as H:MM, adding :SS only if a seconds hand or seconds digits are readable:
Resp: 5:20
